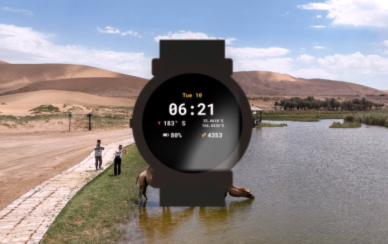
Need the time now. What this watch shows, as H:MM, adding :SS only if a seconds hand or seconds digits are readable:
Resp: 6:21
